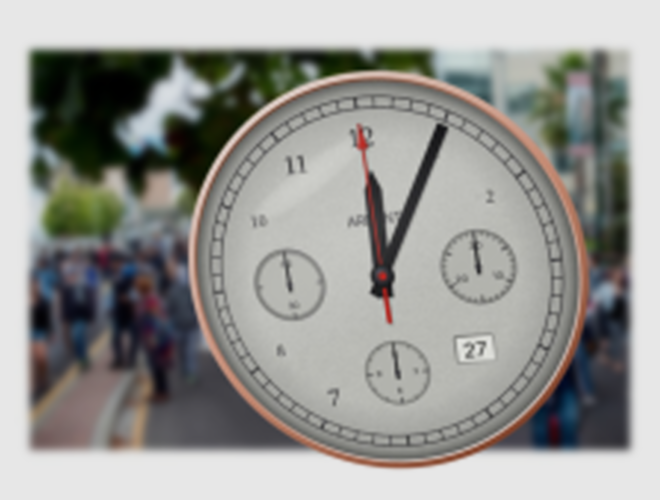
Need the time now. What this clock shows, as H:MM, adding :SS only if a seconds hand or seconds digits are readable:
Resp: 12:05
